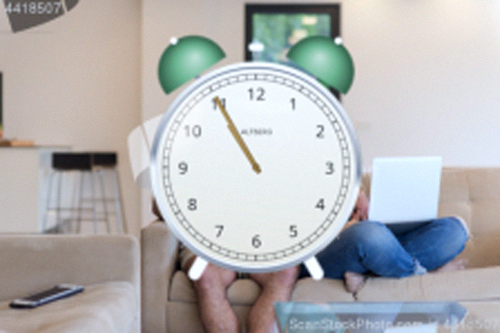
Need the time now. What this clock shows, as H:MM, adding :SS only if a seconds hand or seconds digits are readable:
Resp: 10:55
